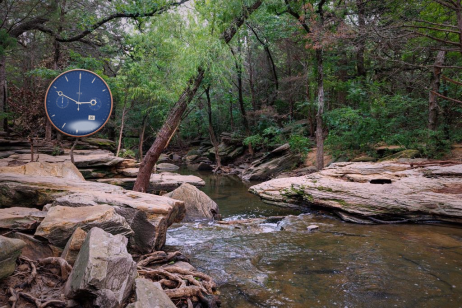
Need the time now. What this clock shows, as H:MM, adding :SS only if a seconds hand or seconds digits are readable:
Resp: 2:49
